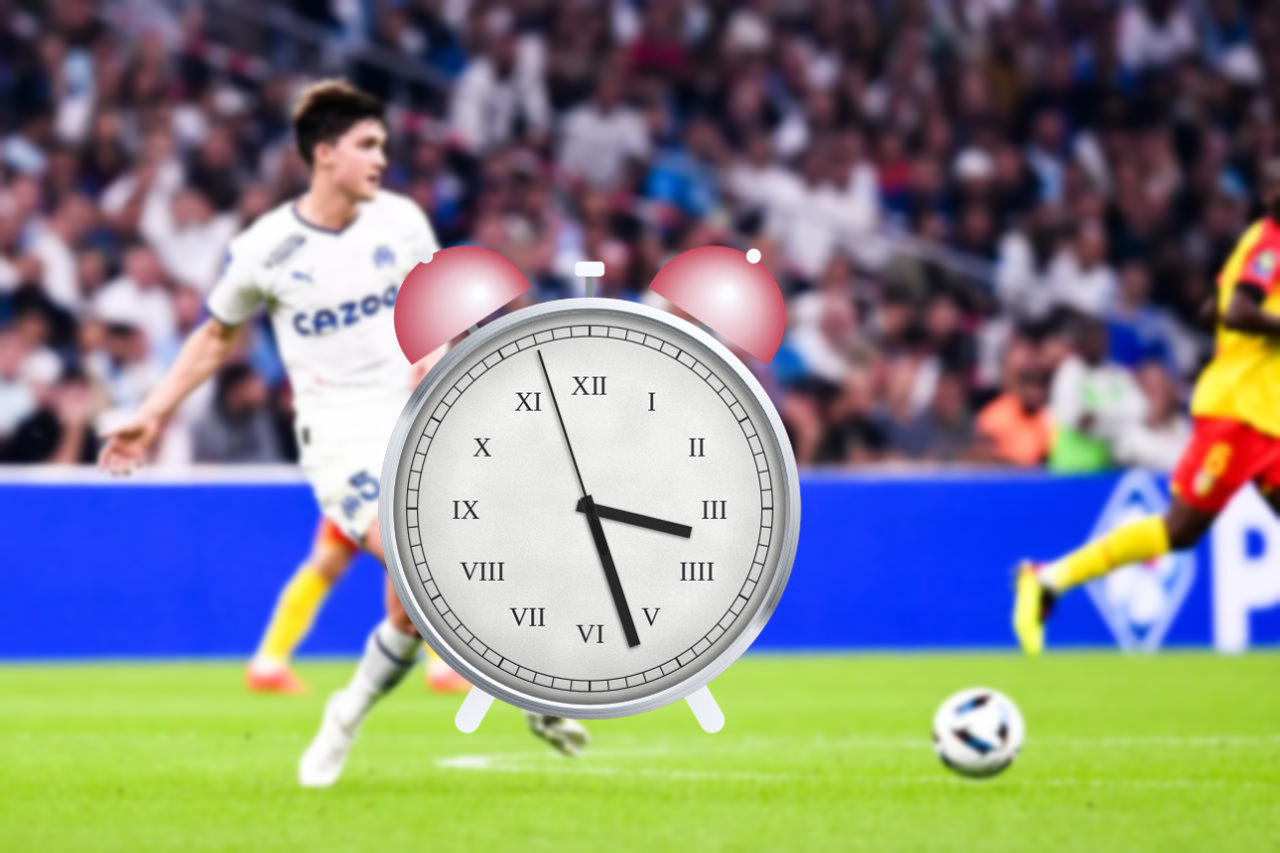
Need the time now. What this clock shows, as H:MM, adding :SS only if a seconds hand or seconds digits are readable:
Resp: 3:26:57
